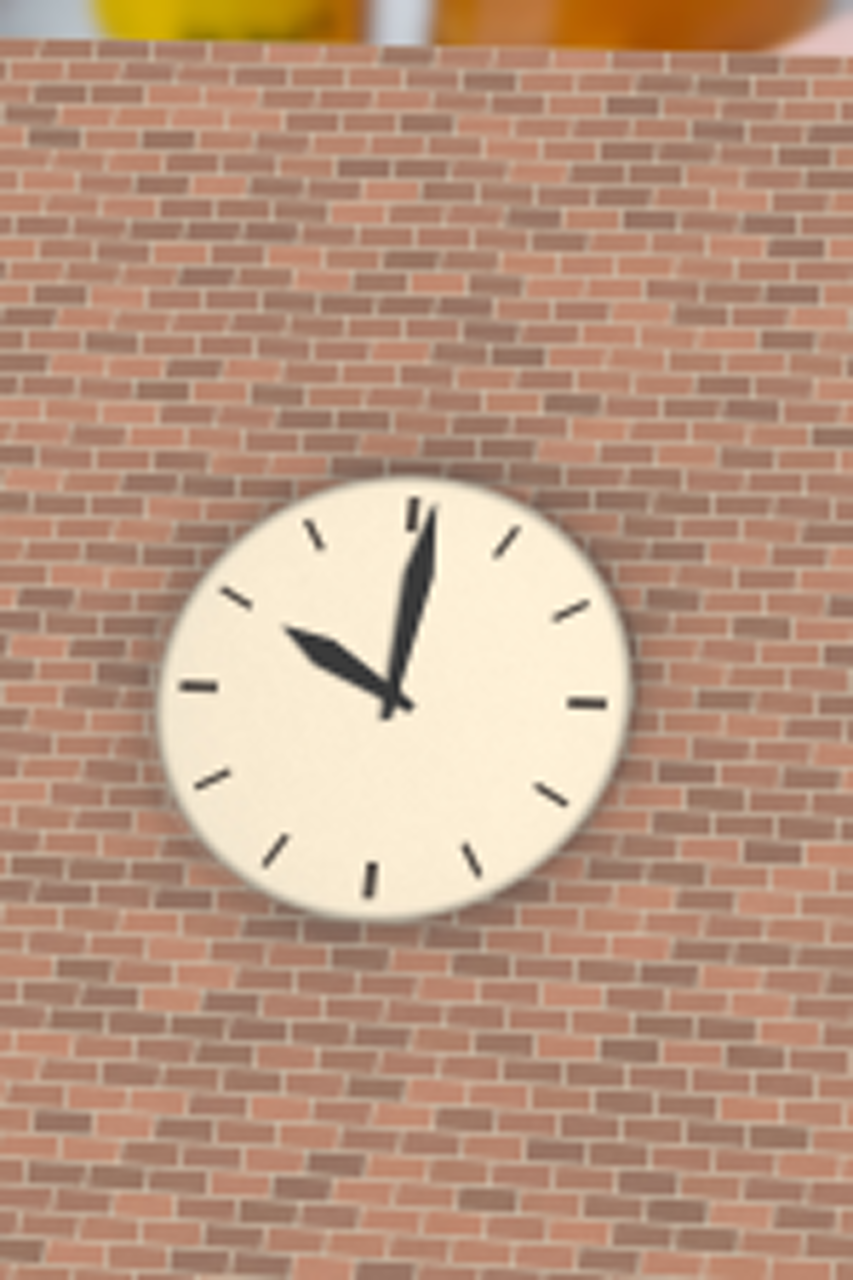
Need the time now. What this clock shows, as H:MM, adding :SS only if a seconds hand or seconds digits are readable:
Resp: 10:01
